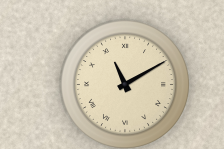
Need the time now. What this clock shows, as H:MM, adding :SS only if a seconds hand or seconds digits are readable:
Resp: 11:10
